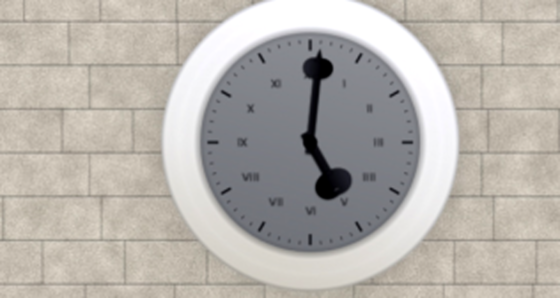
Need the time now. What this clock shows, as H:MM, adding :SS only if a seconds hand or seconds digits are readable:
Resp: 5:01
